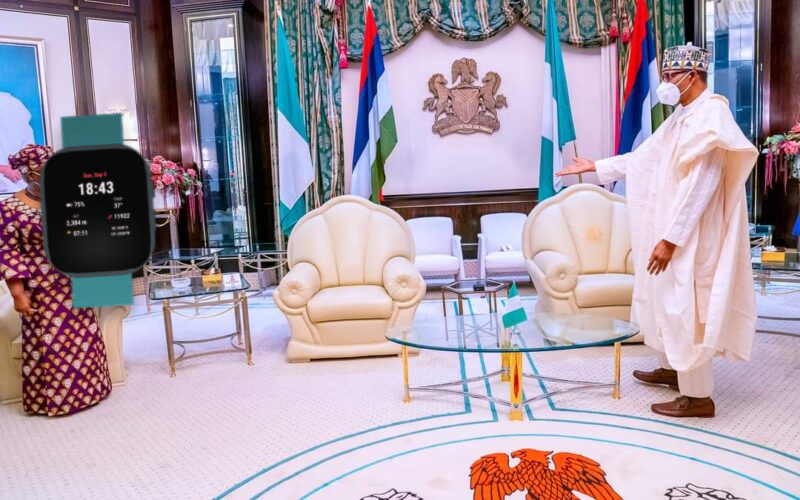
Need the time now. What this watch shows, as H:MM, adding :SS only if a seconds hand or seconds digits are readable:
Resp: 18:43
